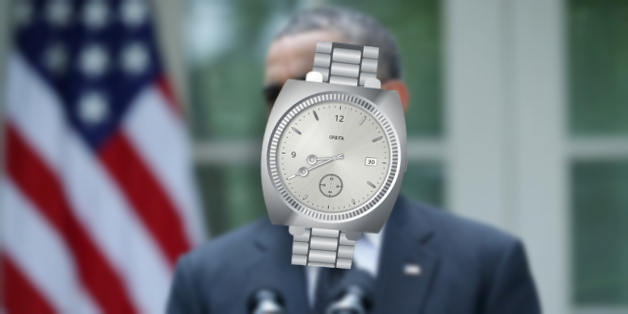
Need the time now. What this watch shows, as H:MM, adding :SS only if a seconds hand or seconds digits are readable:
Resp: 8:40
